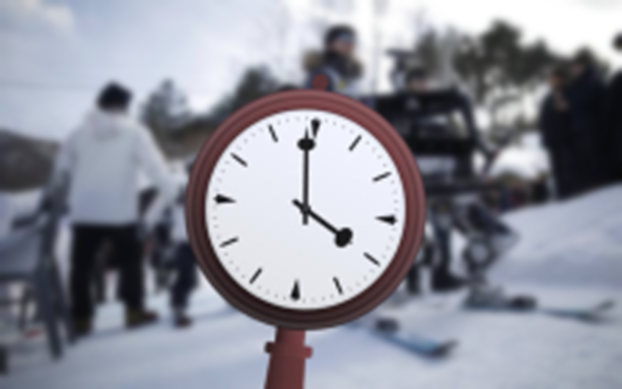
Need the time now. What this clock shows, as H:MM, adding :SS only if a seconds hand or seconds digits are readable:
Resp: 3:59
